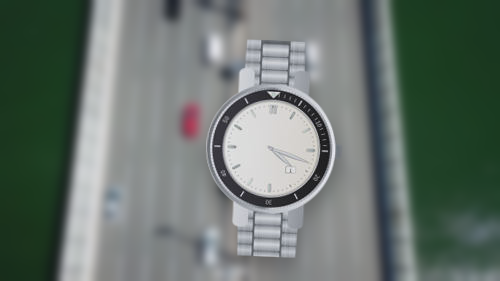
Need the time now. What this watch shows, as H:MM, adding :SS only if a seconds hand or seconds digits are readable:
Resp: 4:18
